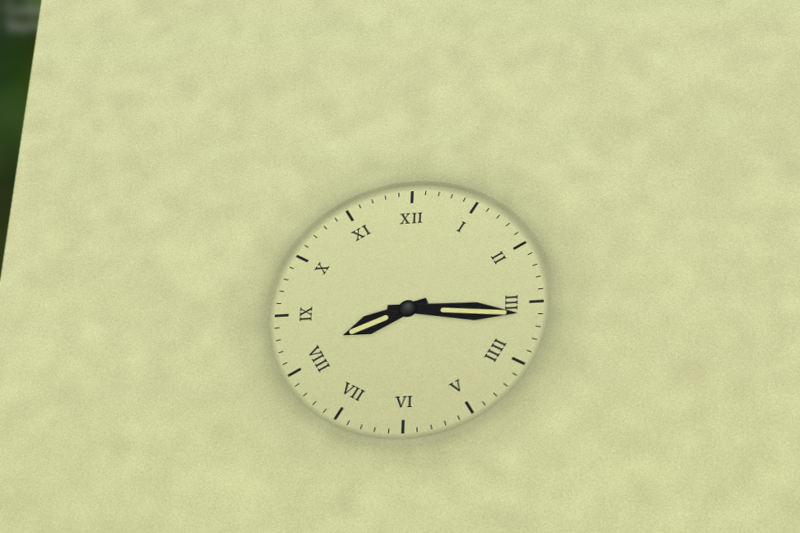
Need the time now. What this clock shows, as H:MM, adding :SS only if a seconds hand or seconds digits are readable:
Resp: 8:16
